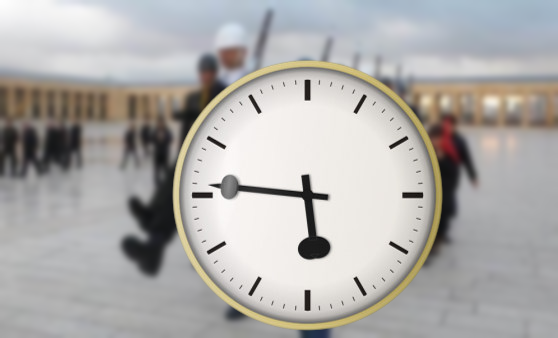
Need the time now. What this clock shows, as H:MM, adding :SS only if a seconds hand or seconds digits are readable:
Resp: 5:46
